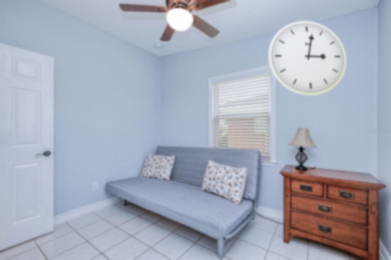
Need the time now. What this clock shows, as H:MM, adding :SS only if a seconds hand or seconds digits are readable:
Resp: 3:02
